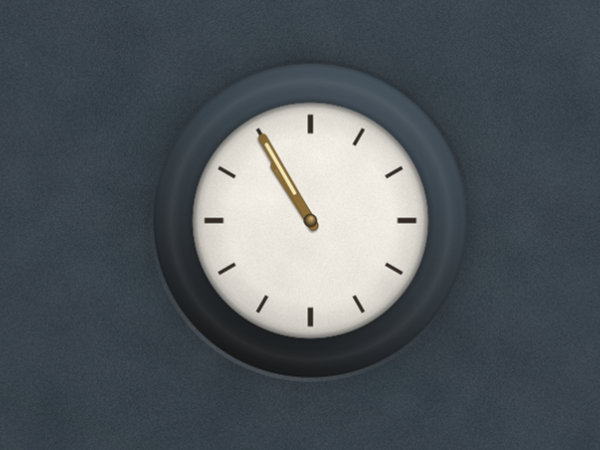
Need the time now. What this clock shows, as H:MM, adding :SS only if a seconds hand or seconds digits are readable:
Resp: 10:55
